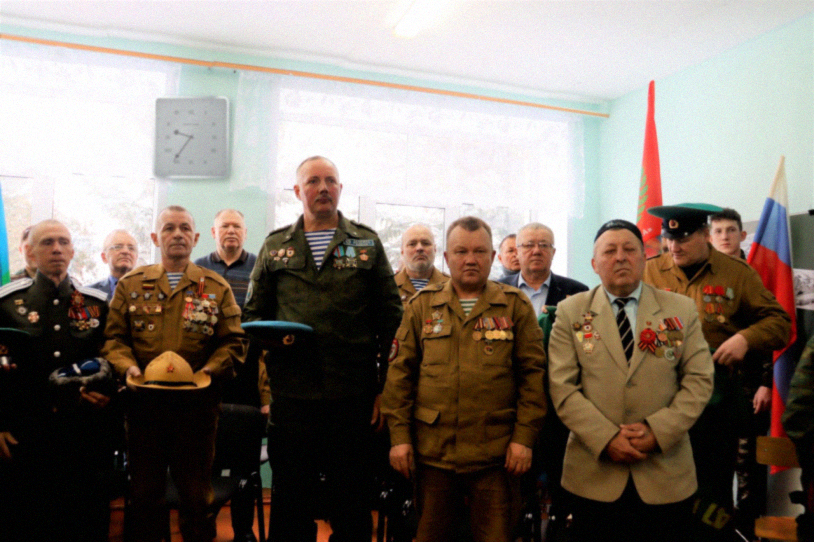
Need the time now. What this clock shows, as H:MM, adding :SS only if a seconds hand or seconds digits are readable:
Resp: 9:36
